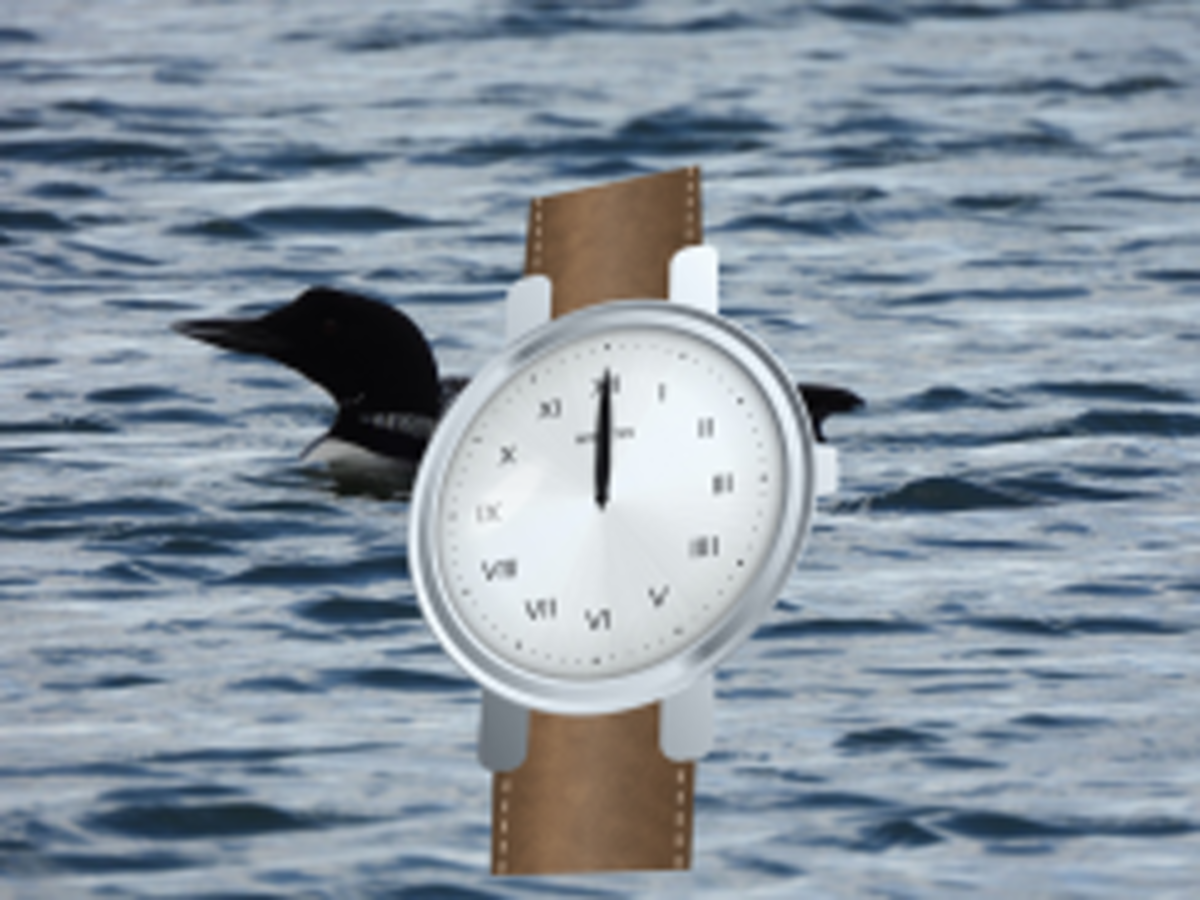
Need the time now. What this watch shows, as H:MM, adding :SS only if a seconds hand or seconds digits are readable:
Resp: 12:00
